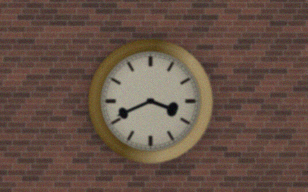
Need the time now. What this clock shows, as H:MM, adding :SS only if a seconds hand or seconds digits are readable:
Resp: 3:41
